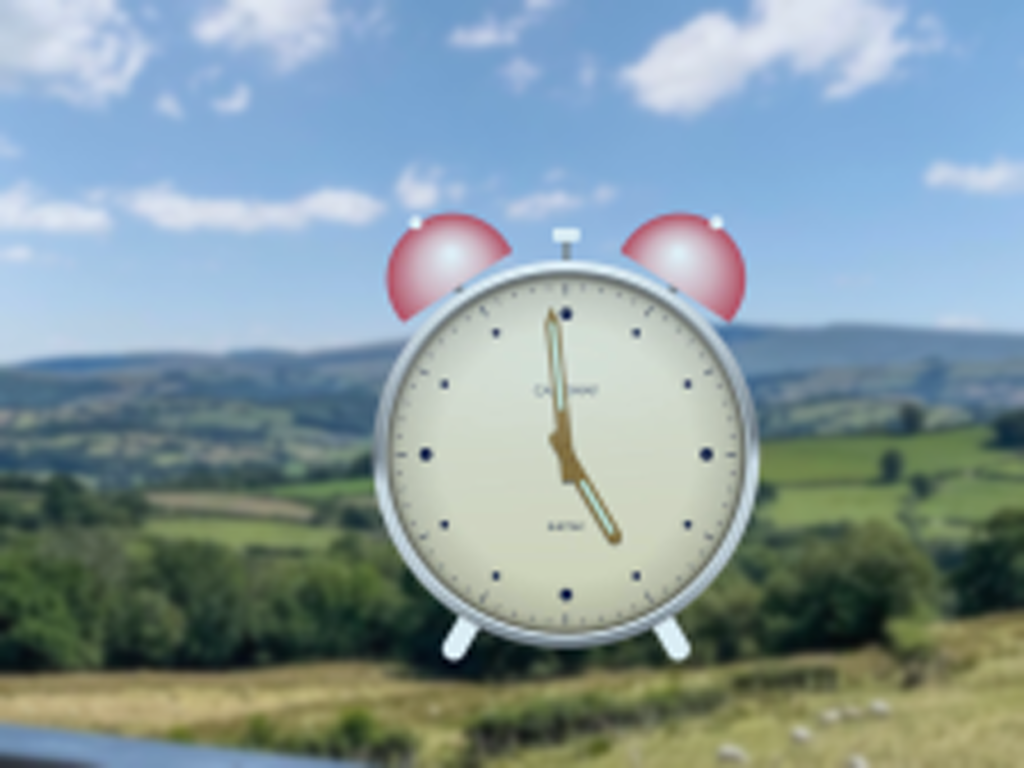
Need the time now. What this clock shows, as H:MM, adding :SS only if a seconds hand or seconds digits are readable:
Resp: 4:59
